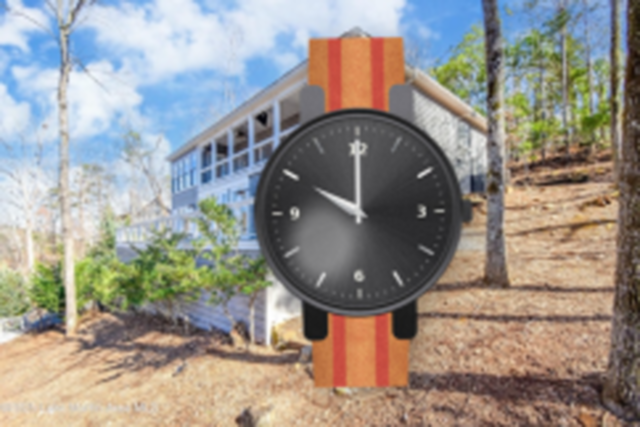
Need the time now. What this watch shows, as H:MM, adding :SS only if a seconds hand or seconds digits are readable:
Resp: 10:00
